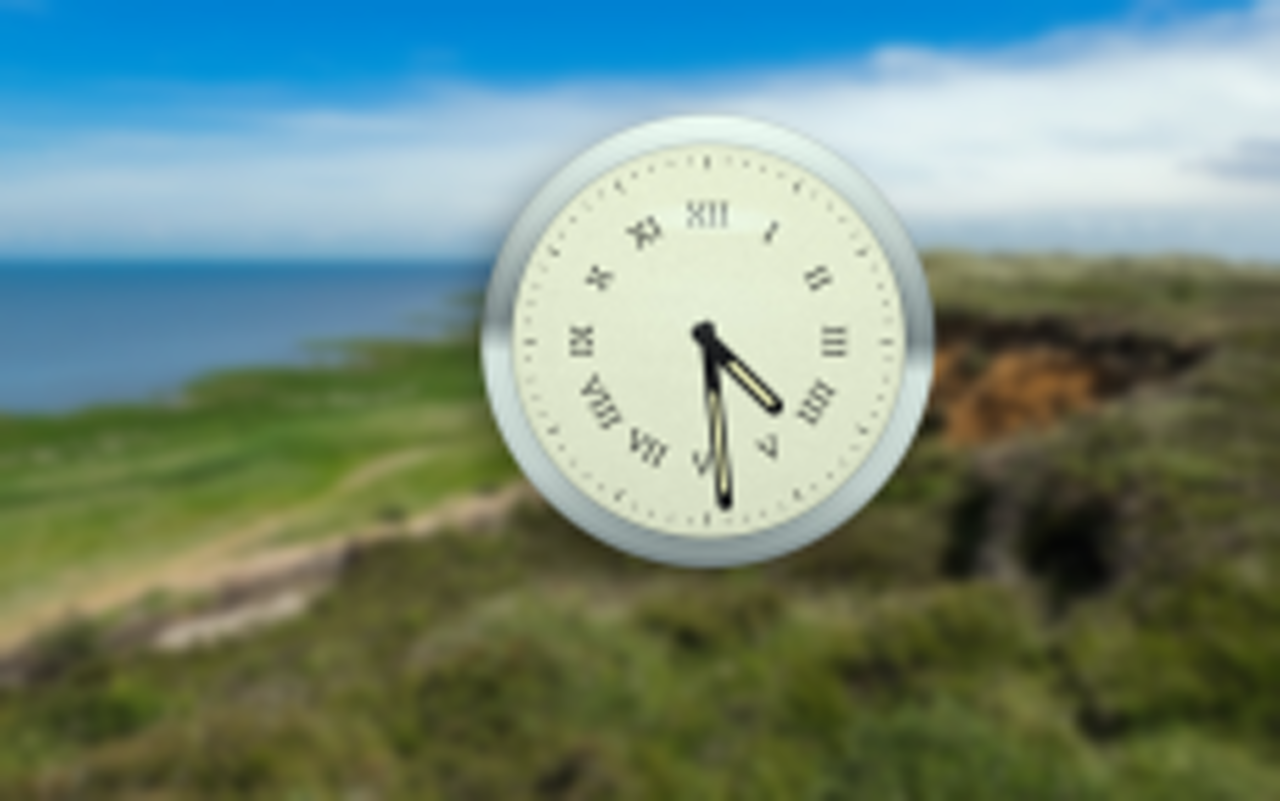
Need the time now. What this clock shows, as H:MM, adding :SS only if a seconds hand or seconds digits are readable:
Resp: 4:29
